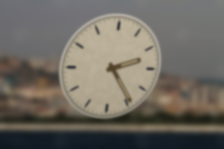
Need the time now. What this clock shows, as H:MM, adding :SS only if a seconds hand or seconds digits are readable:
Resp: 2:24
